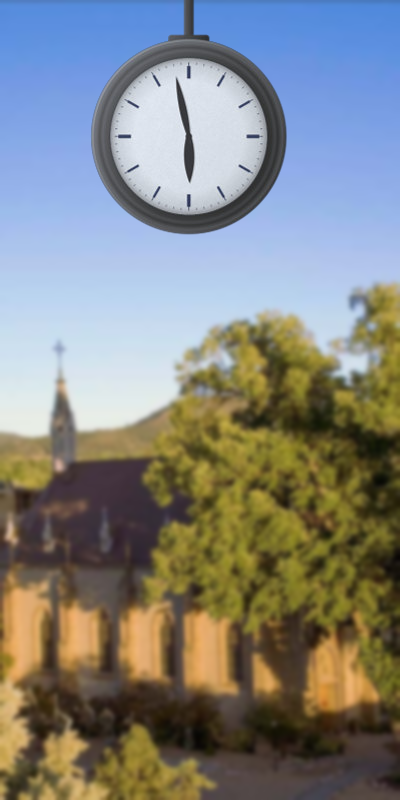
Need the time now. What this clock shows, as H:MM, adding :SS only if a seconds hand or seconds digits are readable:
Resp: 5:58
